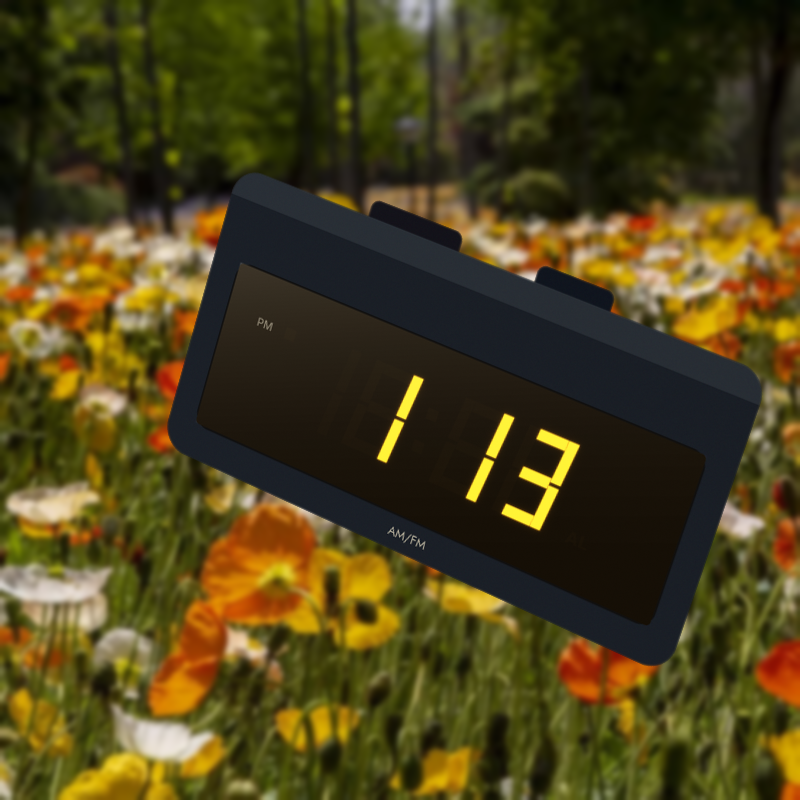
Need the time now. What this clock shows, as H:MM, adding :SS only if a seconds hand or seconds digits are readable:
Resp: 1:13
